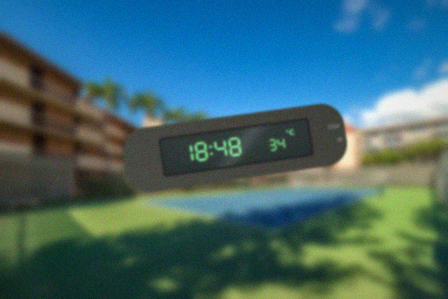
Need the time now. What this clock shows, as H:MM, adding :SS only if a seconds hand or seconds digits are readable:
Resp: 18:48
